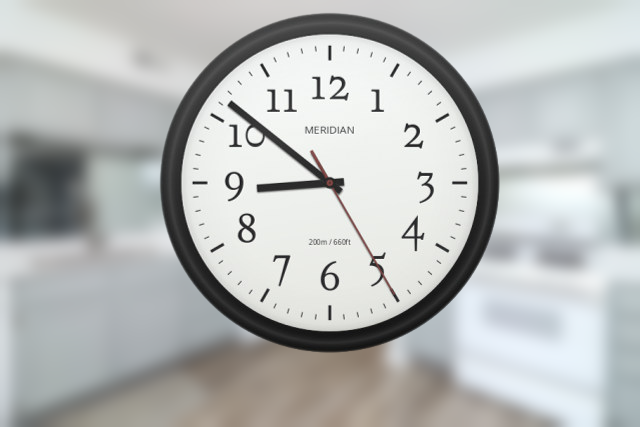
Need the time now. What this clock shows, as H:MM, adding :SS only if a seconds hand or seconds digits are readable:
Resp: 8:51:25
